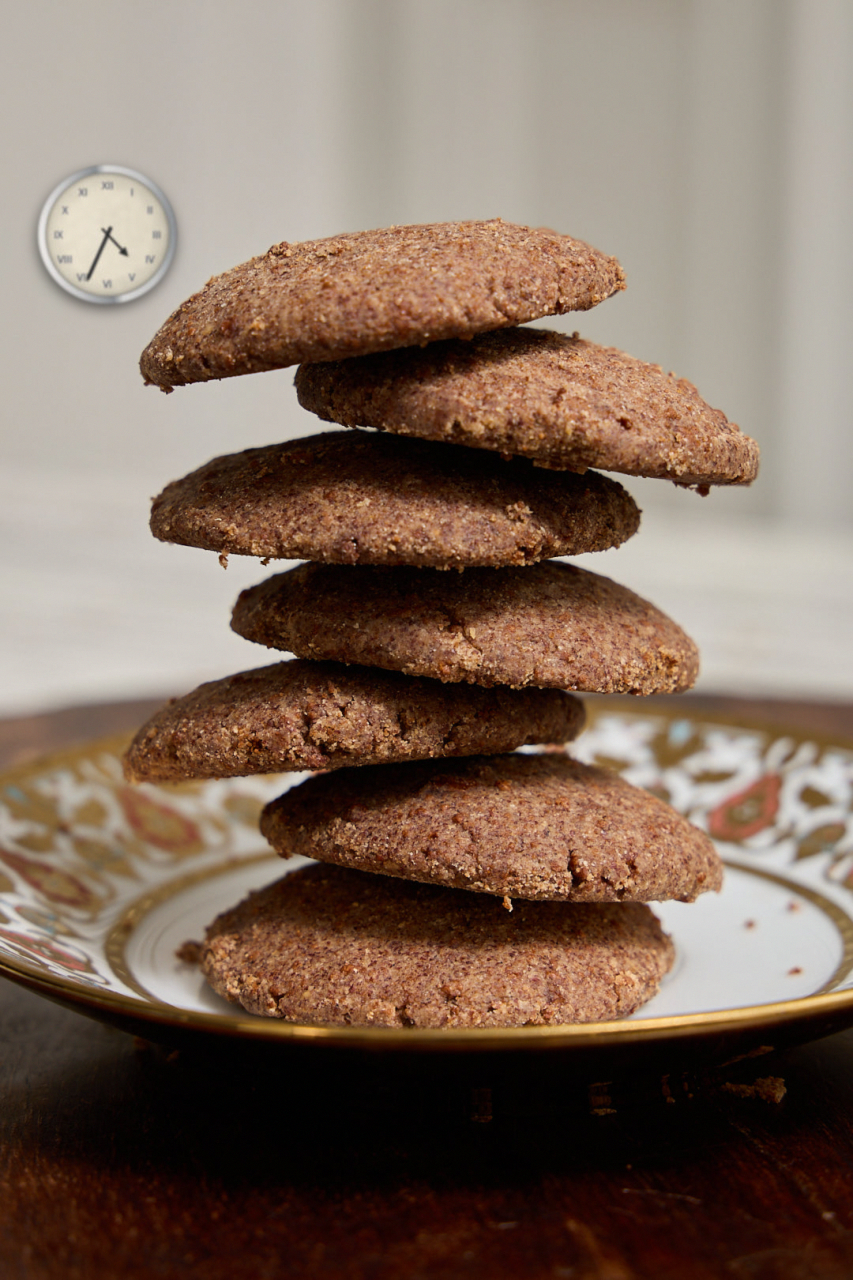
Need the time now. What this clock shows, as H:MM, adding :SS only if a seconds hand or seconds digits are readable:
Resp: 4:34
